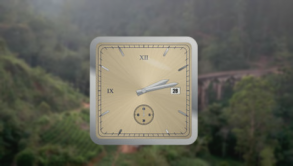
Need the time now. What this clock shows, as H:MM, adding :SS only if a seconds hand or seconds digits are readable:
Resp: 2:13
